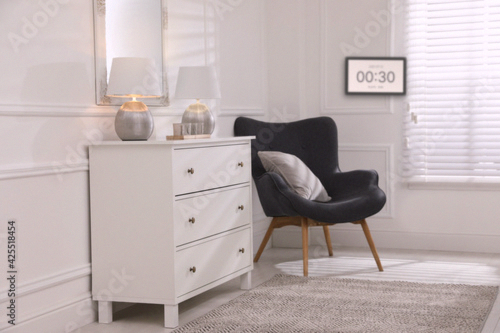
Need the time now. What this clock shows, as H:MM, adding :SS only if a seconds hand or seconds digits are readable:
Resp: 0:30
